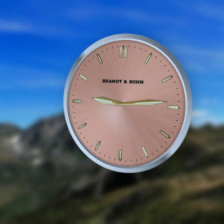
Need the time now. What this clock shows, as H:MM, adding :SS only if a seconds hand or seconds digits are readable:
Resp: 9:14
